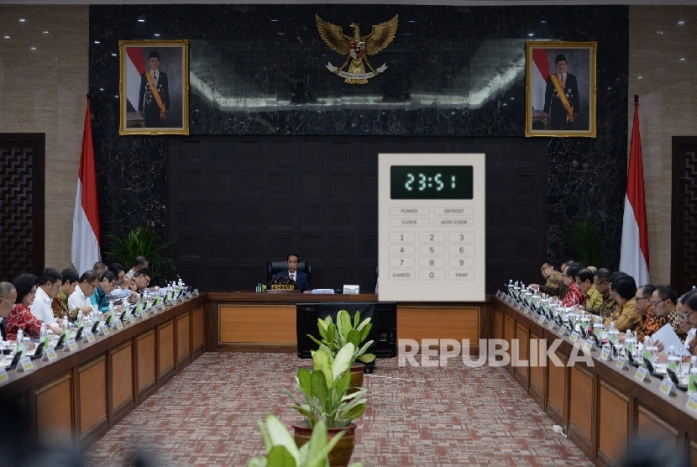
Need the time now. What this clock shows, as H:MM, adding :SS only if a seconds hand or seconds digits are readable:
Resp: 23:51
